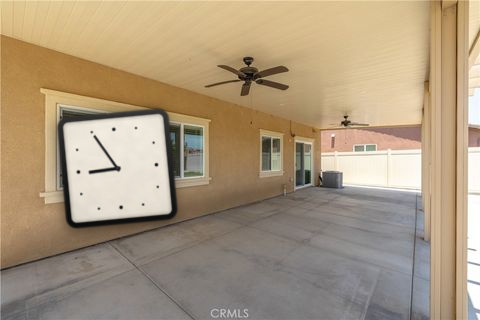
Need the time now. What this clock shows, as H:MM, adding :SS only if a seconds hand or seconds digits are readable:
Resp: 8:55
